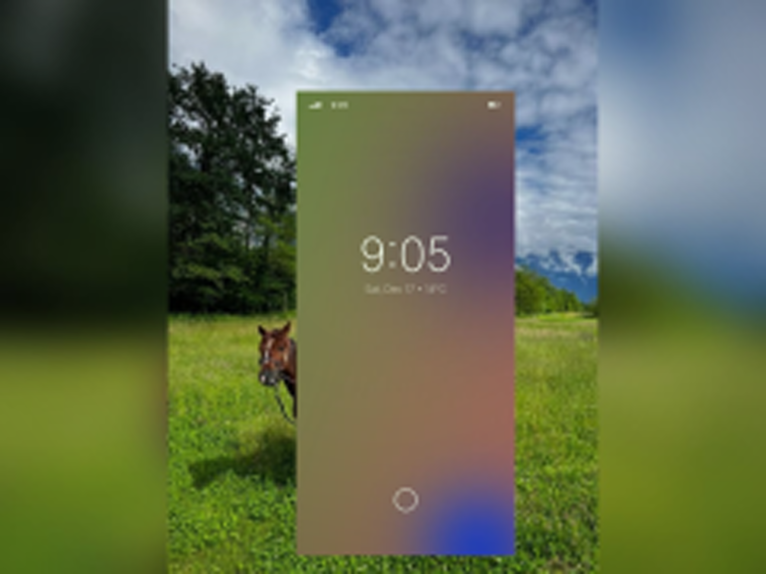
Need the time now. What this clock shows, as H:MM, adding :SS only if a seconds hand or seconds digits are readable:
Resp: 9:05
